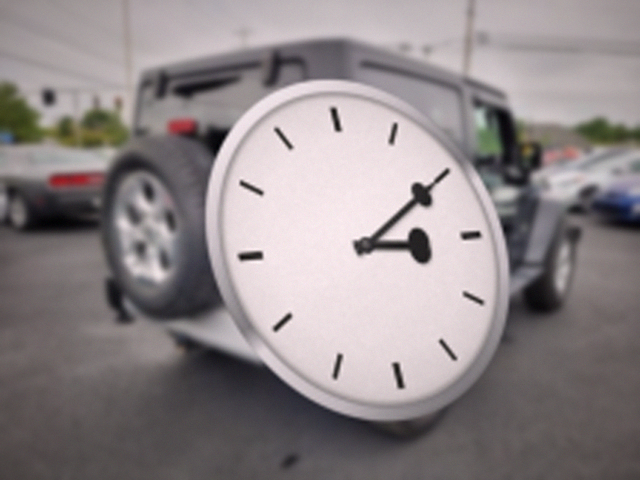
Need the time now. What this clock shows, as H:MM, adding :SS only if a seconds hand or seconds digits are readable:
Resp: 3:10
